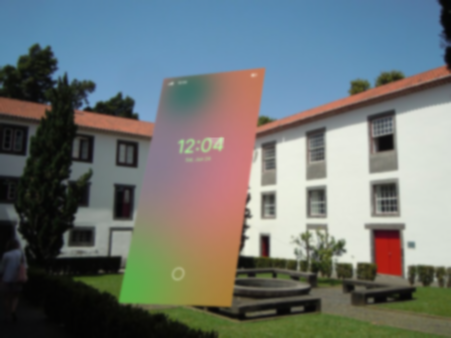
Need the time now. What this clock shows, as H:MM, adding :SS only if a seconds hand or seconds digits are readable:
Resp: 12:04
